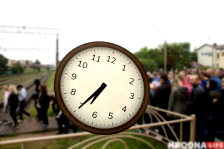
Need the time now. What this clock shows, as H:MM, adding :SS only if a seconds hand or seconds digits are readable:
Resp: 6:35
